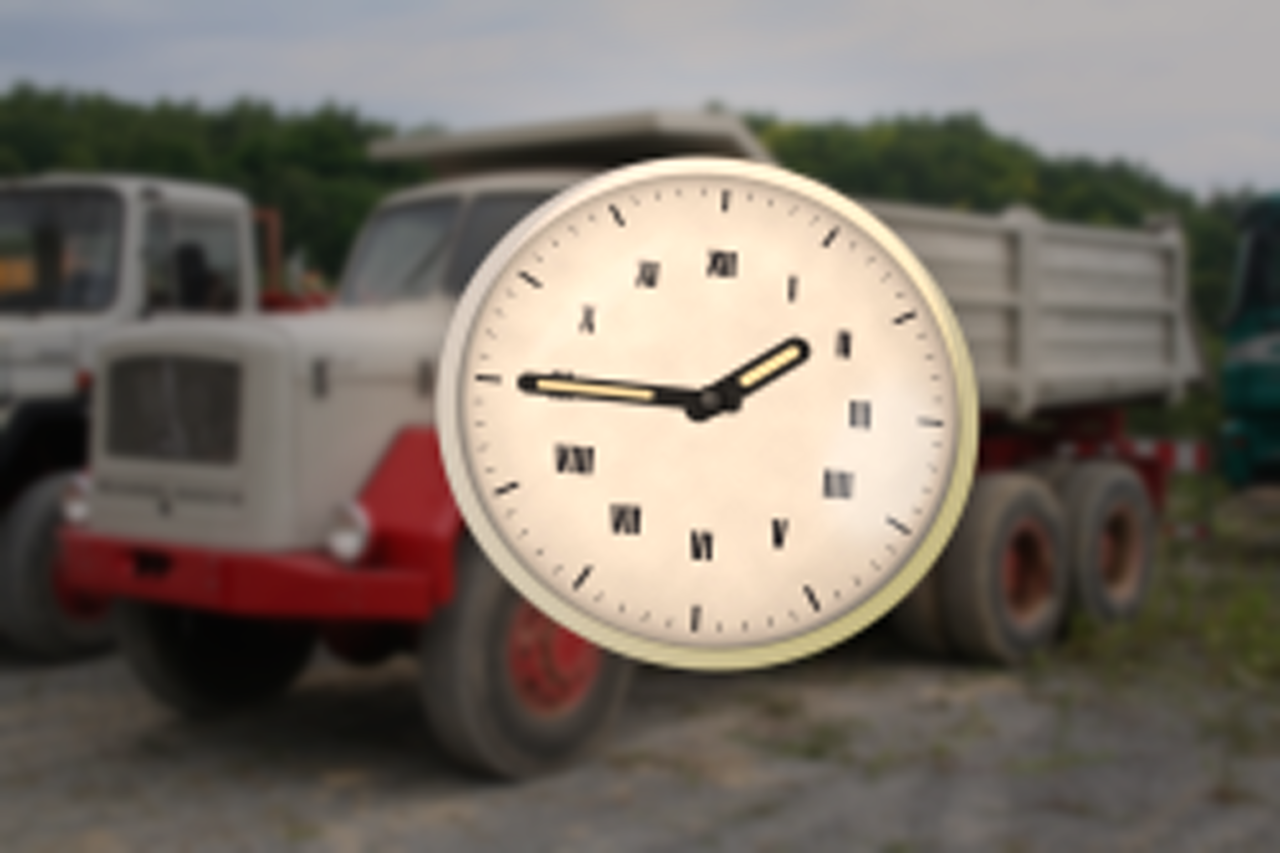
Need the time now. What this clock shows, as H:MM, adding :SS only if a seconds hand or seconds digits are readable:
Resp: 1:45
